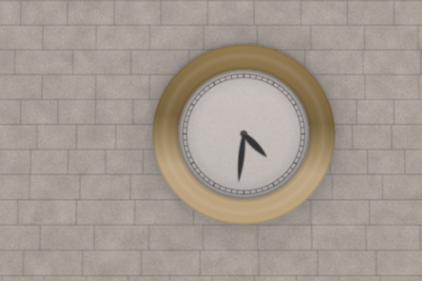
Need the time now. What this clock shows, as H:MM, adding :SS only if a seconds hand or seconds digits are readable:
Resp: 4:31
